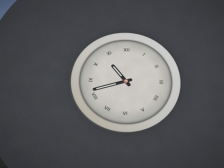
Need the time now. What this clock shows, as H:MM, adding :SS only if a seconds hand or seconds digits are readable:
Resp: 10:42
